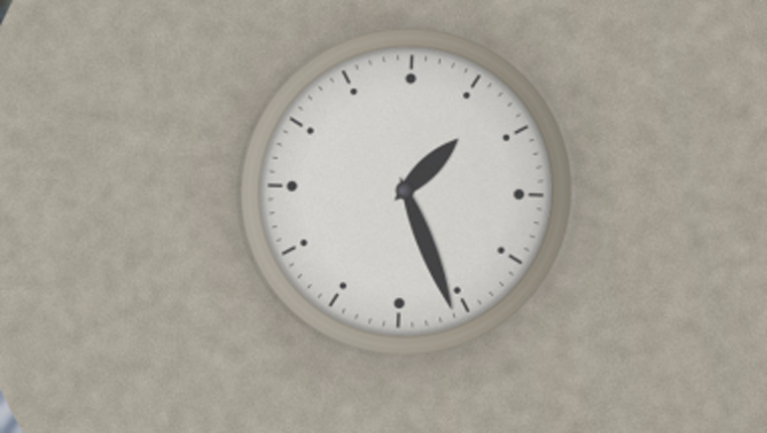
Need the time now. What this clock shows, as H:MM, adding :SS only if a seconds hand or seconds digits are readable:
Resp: 1:26
